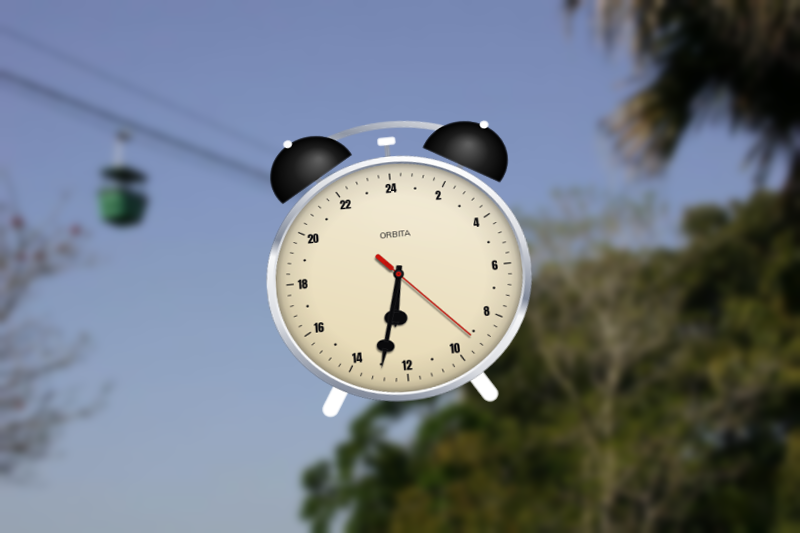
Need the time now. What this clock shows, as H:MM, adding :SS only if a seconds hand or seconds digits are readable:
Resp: 12:32:23
